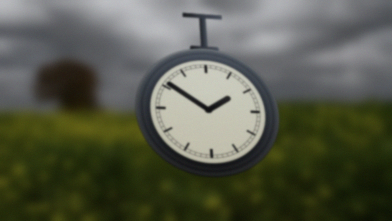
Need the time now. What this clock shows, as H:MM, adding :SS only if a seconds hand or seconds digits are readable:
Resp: 1:51
